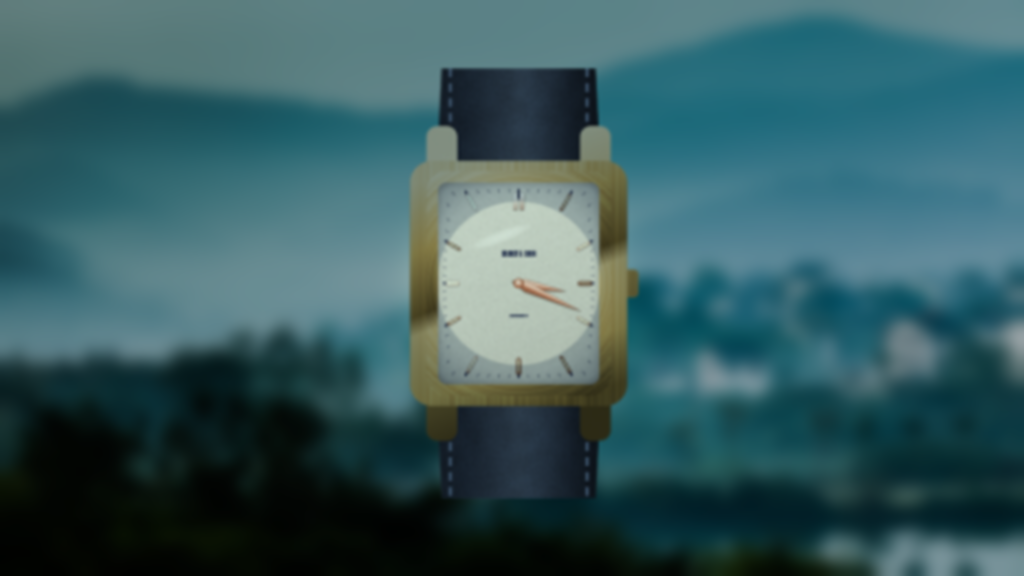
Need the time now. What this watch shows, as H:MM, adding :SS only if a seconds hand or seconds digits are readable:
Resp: 3:19
